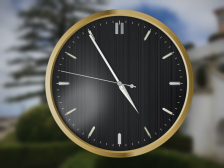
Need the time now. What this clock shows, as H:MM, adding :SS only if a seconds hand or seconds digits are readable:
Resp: 4:54:47
